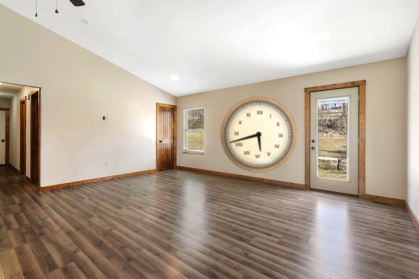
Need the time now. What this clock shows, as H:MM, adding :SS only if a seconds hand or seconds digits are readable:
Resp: 5:42
